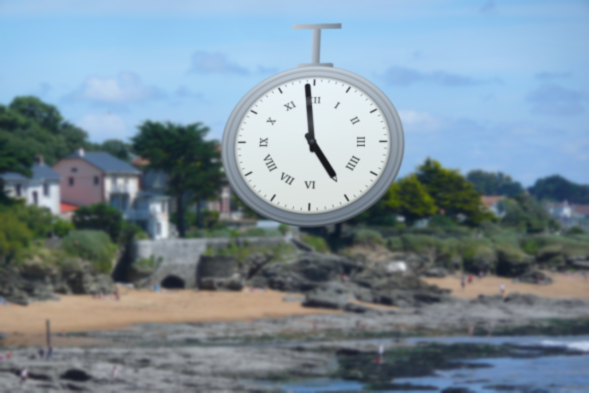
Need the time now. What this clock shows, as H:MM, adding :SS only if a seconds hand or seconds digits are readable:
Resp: 4:59
